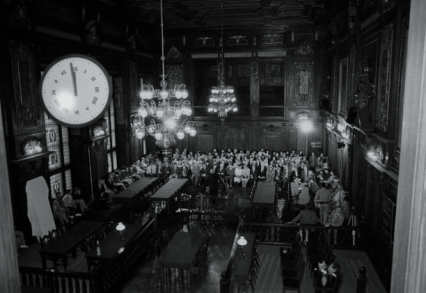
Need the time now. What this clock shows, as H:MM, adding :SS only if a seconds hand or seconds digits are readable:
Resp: 11:59
